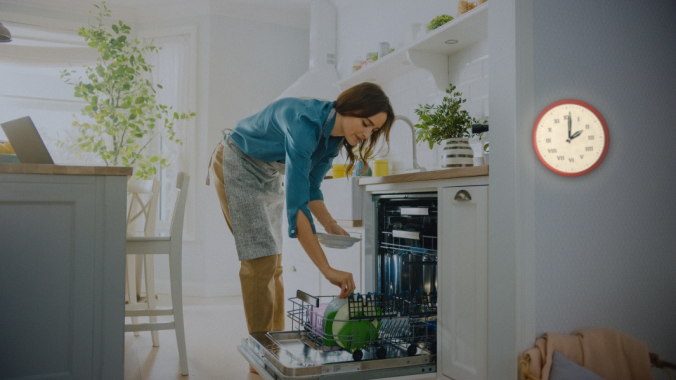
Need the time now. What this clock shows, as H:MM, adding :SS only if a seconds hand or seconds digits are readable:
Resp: 2:01
